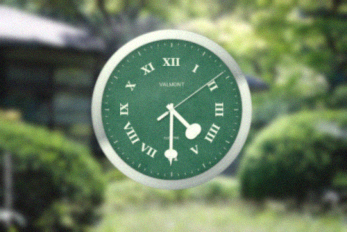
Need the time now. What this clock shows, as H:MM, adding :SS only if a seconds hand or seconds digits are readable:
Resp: 4:30:09
